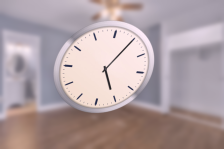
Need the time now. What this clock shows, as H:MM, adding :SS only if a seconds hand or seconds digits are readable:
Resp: 5:05
